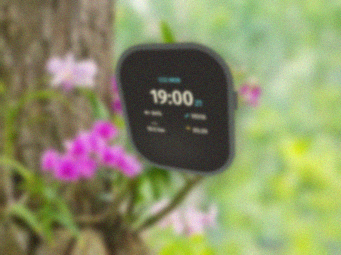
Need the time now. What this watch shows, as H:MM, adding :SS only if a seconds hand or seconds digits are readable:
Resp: 19:00
